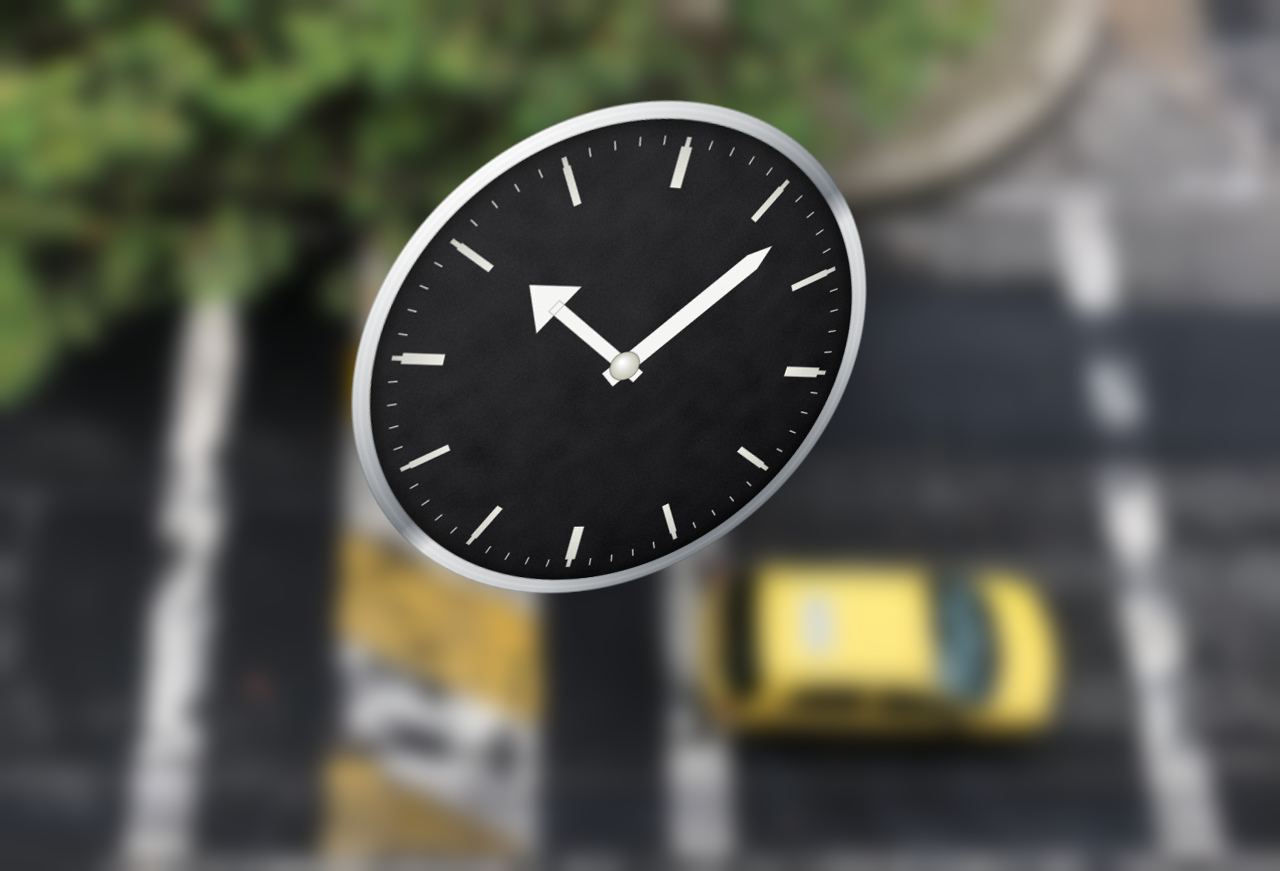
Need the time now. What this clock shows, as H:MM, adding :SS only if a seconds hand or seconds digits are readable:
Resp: 10:07
